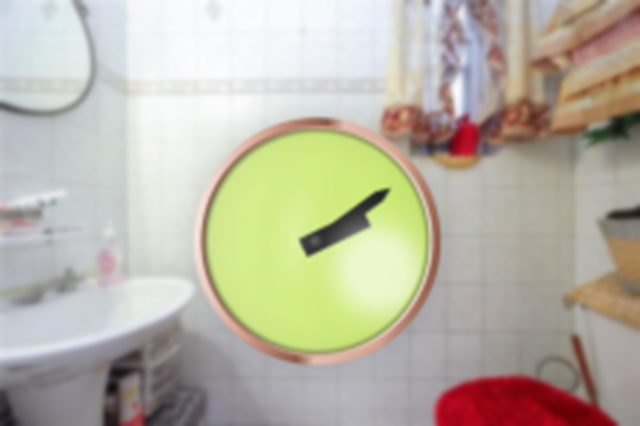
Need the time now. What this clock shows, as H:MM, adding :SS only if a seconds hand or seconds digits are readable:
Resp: 2:09
